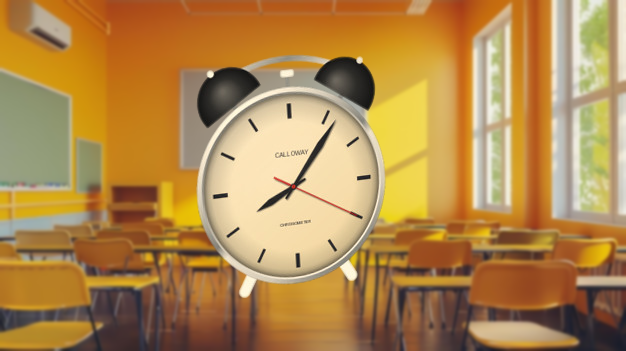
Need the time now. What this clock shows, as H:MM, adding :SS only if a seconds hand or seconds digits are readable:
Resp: 8:06:20
